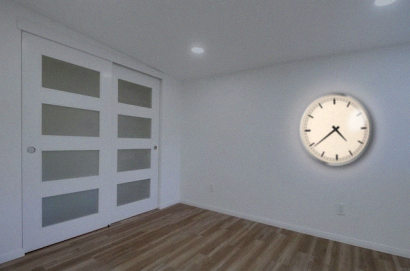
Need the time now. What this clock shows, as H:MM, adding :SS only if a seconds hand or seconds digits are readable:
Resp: 4:39
